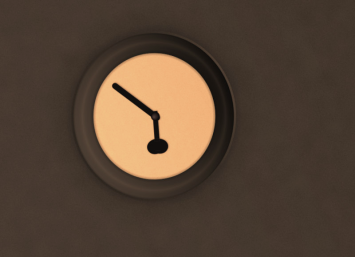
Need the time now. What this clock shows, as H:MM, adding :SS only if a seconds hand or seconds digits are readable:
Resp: 5:51
